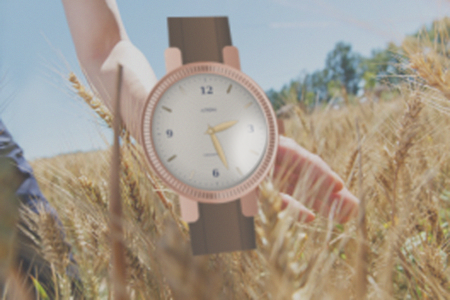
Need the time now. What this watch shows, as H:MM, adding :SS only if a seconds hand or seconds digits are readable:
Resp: 2:27
